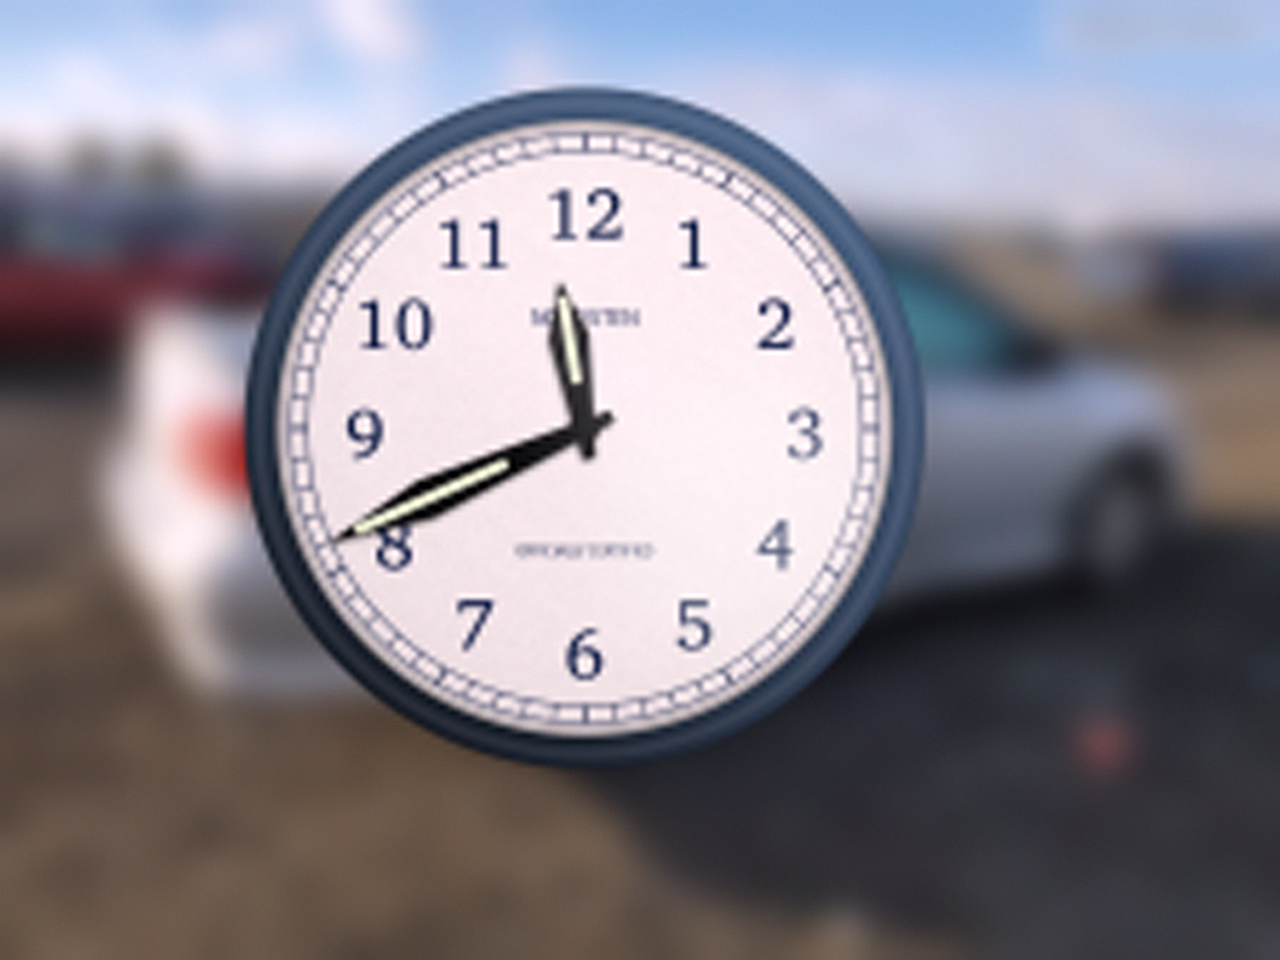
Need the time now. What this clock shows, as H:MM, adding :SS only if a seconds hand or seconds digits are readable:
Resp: 11:41
